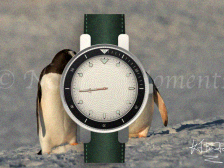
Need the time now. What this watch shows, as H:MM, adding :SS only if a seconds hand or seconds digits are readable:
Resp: 8:44
